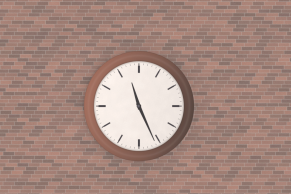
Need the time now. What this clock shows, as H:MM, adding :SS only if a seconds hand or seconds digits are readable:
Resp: 11:26
